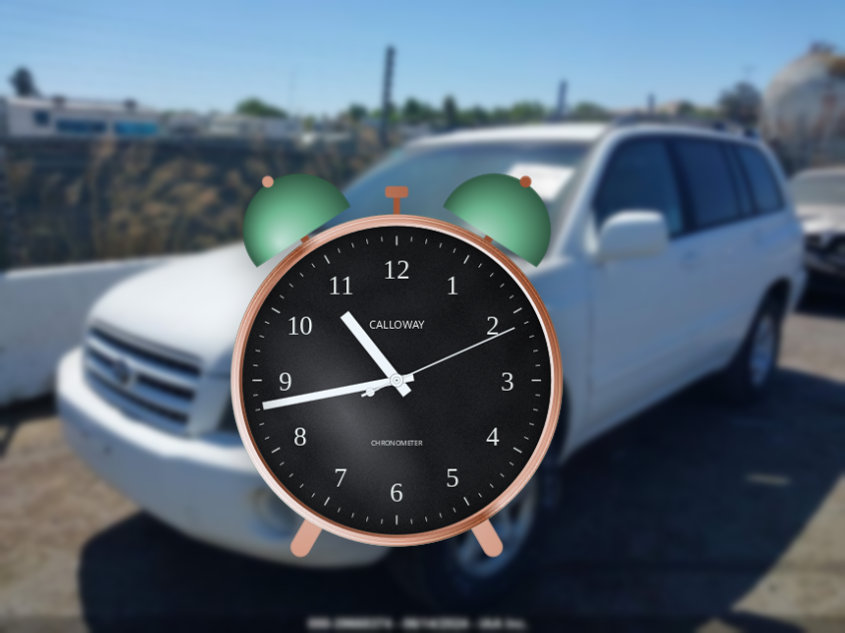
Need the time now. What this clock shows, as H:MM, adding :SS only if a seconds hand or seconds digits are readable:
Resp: 10:43:11
